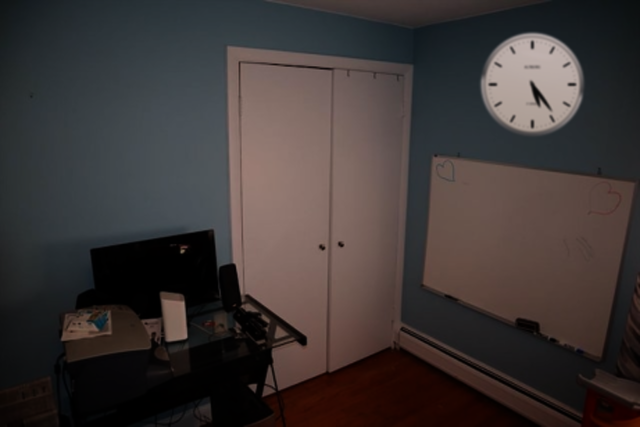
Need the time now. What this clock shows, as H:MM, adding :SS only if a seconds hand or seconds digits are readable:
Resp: 5:24
